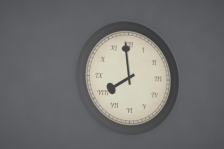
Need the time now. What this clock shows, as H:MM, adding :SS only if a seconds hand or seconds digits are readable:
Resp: 7:59
